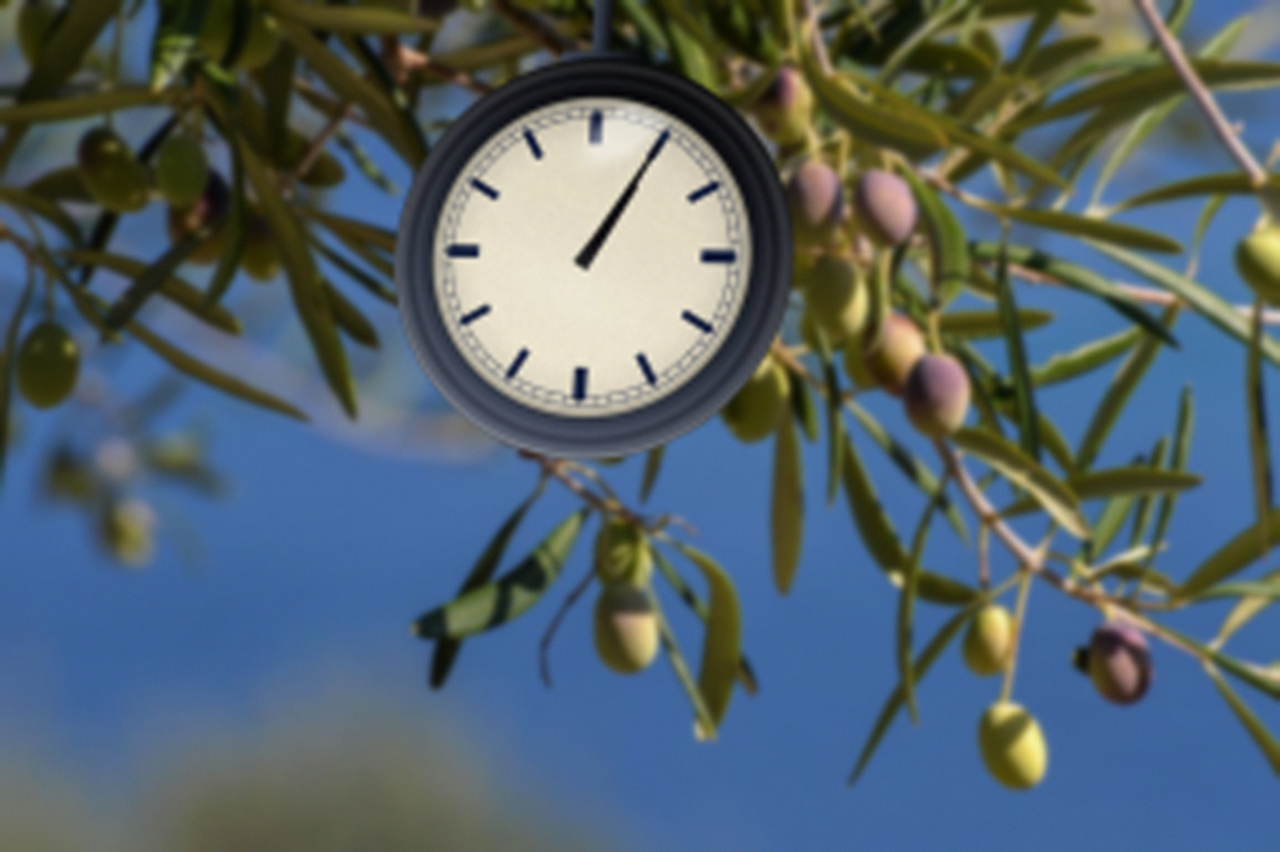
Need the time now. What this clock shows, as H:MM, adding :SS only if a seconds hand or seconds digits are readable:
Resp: 1:05
